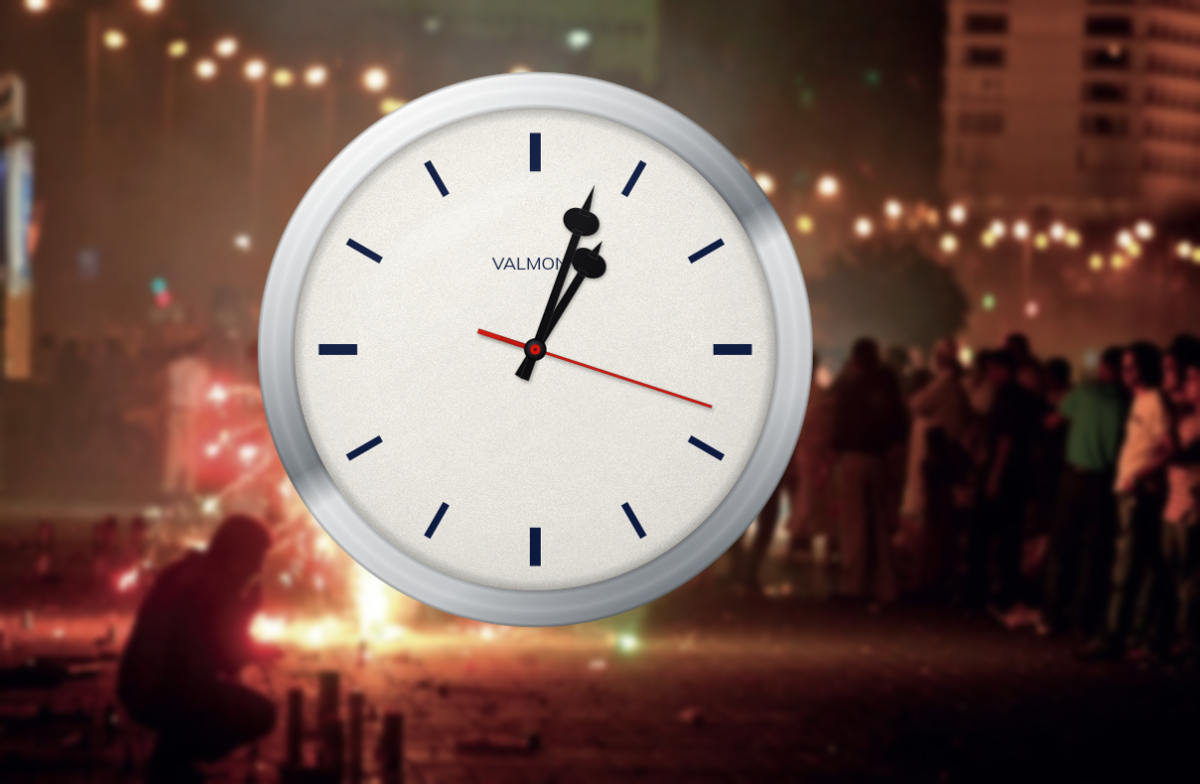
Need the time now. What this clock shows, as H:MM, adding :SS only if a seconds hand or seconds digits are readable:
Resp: 1:03:18
